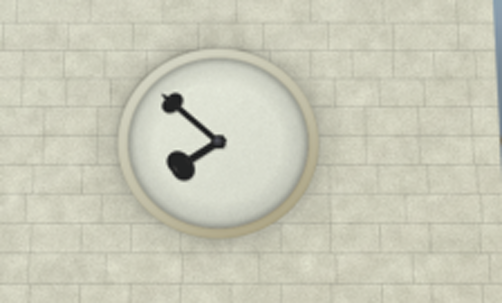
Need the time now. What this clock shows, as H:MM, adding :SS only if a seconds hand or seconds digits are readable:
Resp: 7:52
